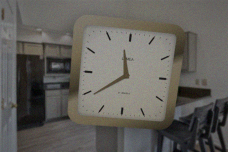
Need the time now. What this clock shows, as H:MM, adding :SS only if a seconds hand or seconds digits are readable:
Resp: 11:39
